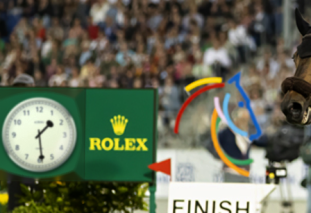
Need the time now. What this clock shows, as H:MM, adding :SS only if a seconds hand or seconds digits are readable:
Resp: 1:29
